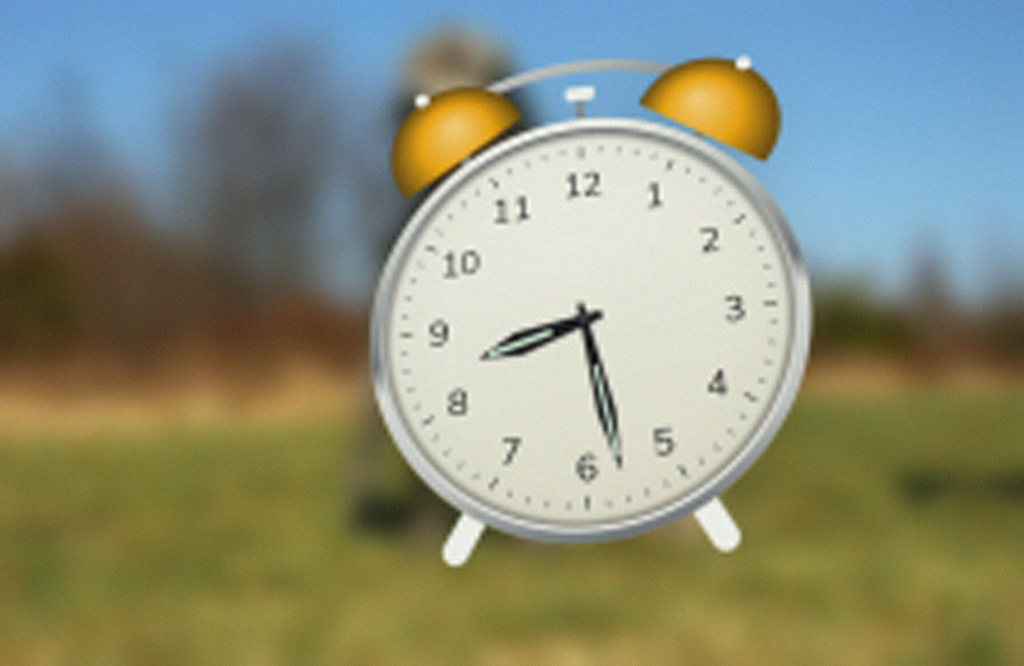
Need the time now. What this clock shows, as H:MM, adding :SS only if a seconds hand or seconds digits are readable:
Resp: 8:28
